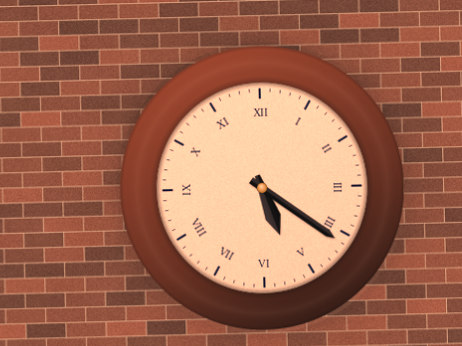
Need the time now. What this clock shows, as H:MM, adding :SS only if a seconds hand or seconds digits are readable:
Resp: 5:21
